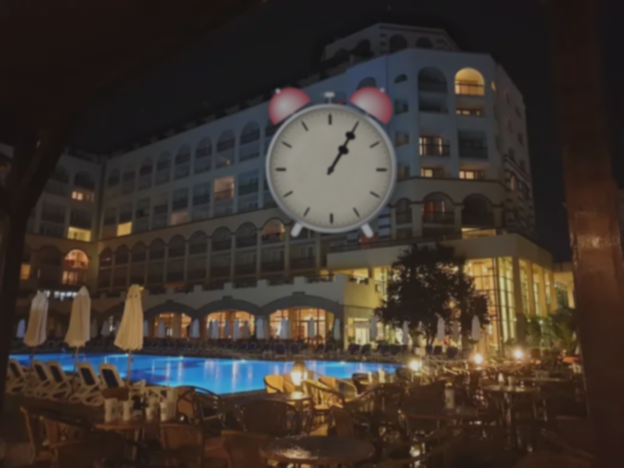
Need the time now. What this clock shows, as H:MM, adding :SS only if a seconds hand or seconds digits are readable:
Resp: 1:05
